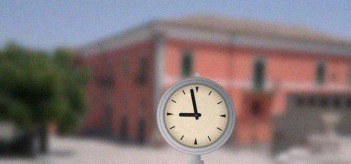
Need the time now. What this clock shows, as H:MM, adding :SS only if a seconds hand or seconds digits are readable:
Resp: 8:58
